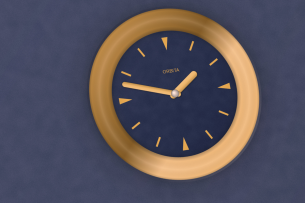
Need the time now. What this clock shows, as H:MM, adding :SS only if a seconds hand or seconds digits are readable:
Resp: 1:48
